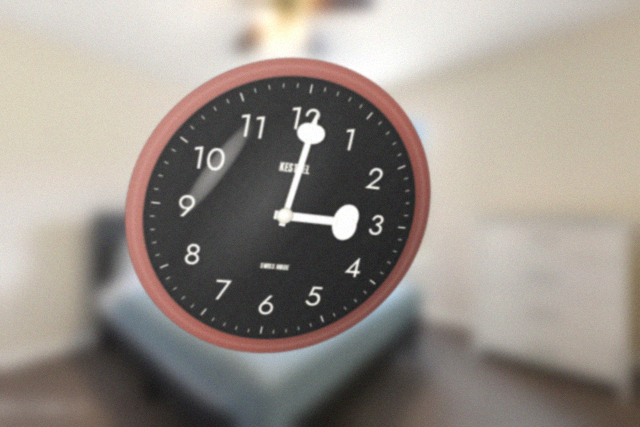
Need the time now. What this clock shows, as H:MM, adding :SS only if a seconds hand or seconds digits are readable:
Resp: 3:01
